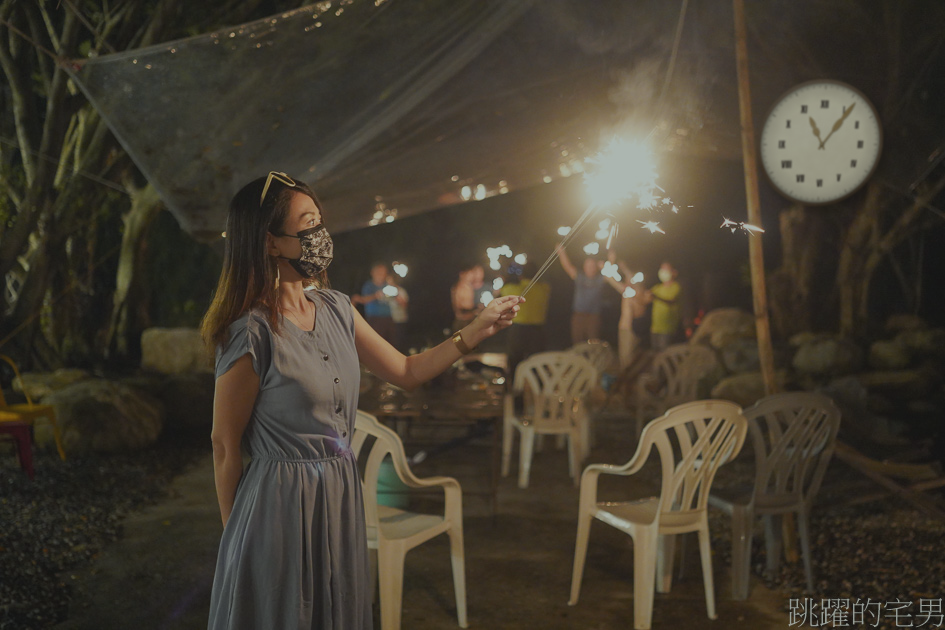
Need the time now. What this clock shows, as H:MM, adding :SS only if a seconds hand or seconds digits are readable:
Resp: 11:06
